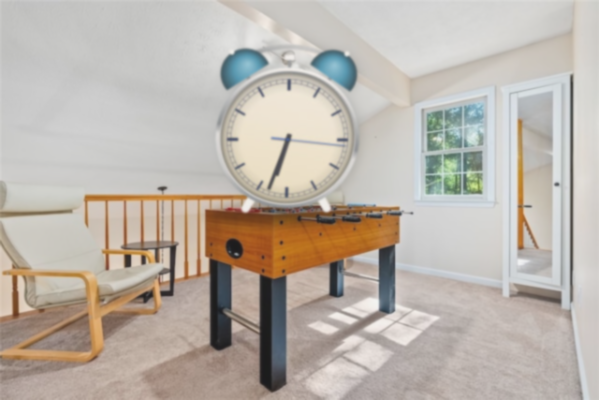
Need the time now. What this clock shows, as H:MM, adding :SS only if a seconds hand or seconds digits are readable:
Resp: 6:33:16
